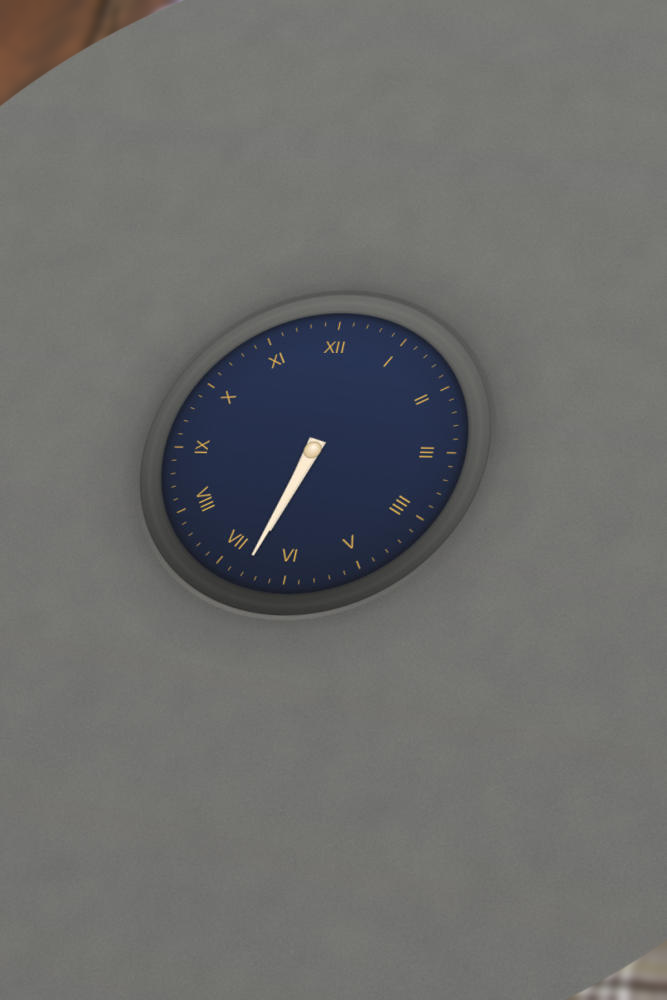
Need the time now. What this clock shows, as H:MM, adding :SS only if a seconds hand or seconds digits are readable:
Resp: 6:33
